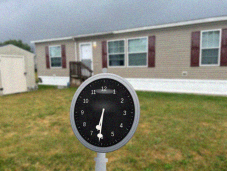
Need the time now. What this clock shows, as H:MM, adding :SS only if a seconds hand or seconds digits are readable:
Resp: 6:31
